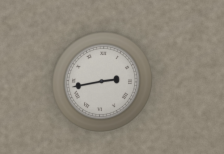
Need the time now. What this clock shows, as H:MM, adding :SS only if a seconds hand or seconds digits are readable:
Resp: 2:43
